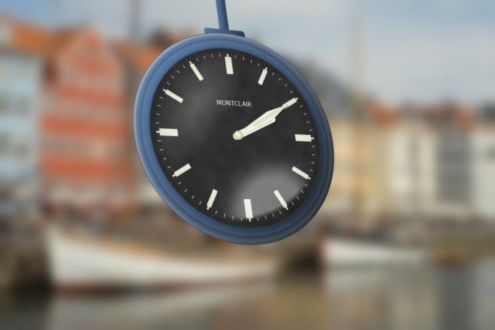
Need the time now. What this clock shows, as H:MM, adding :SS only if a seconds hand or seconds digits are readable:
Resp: 2:10
